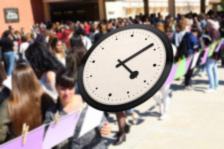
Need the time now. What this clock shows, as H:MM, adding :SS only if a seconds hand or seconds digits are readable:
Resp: 4:08
